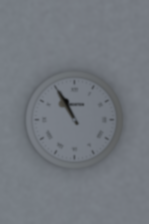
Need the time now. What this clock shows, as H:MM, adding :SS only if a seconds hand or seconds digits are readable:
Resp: 10:55
